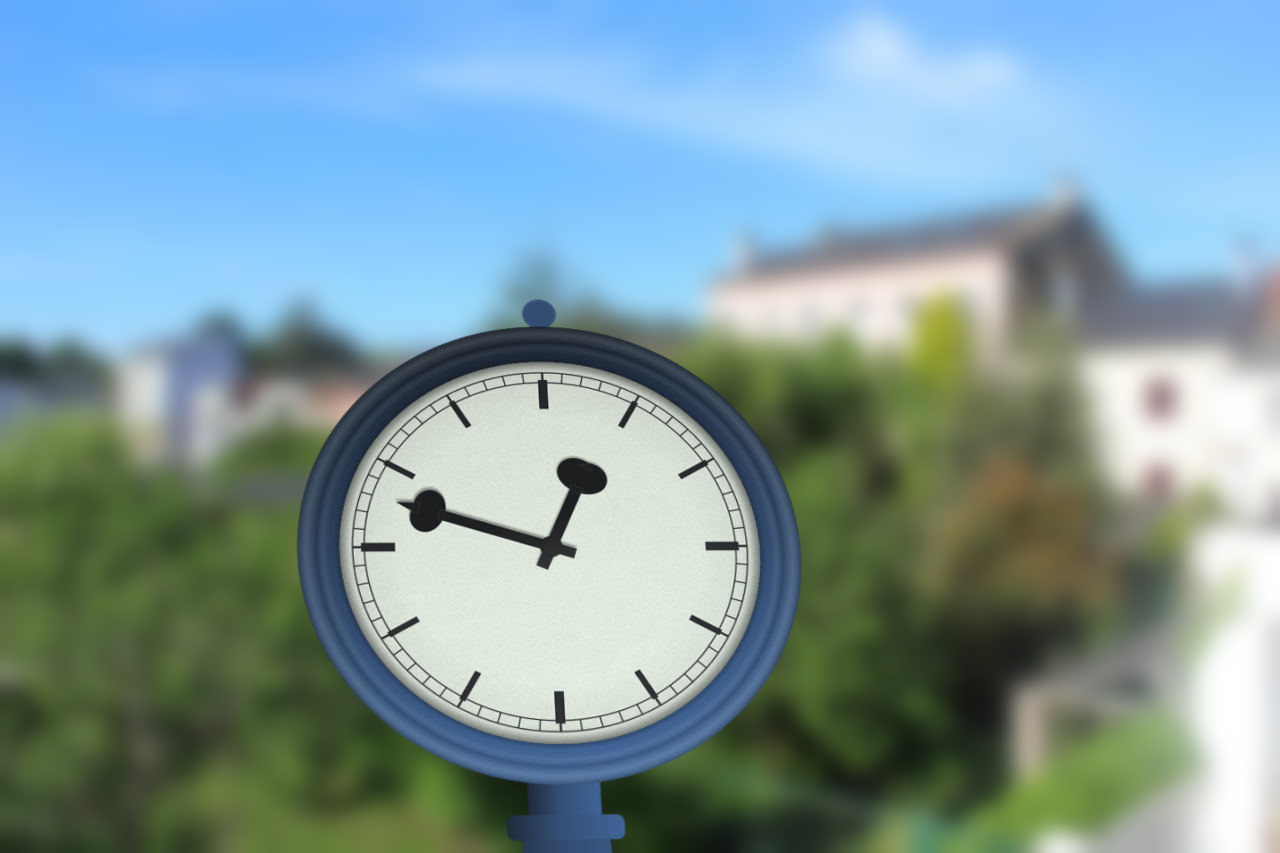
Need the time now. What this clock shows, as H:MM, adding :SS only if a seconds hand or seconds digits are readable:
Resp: 12:48
